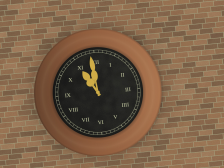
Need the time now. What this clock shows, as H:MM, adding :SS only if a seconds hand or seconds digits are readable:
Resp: 10:59
